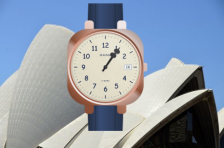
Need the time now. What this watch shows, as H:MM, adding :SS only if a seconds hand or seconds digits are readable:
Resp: 1:06
